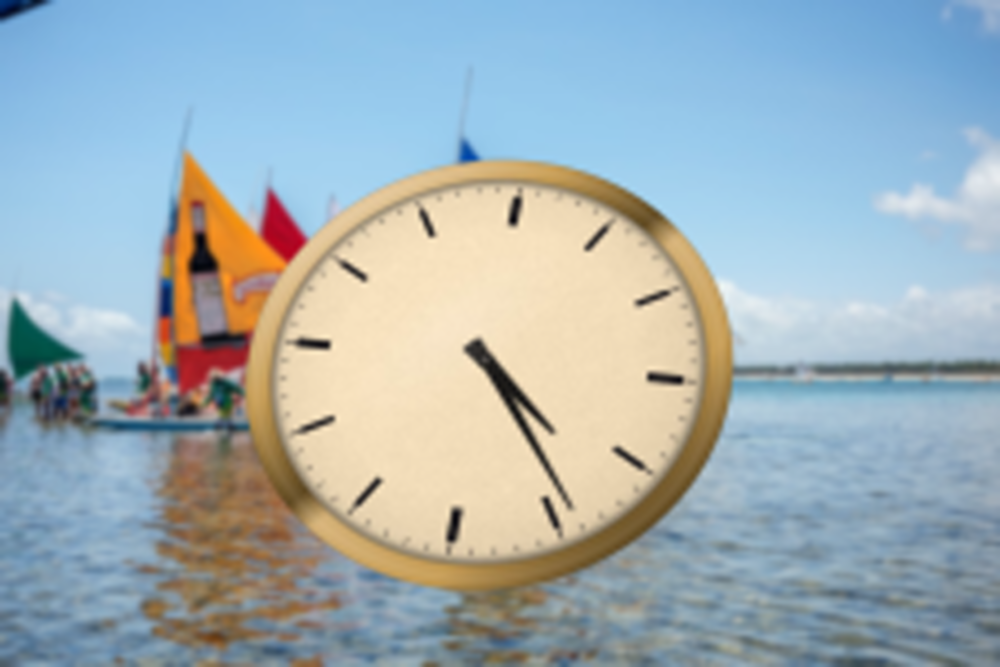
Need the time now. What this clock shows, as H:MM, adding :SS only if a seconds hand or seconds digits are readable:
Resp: 4:24
